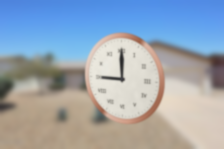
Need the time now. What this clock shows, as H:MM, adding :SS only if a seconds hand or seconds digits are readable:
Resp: 9:00
